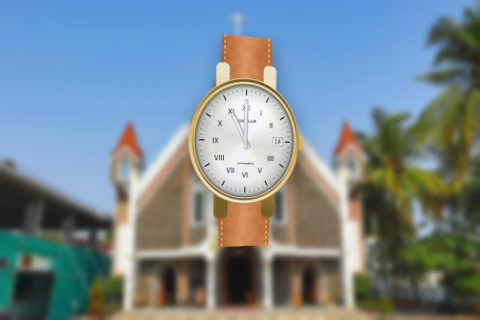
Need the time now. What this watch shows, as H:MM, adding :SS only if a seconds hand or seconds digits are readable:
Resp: 11:00
